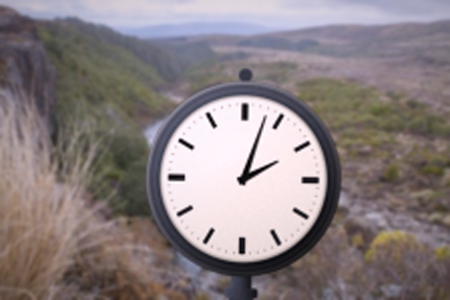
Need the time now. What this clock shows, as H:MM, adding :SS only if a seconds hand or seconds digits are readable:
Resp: 2:03
